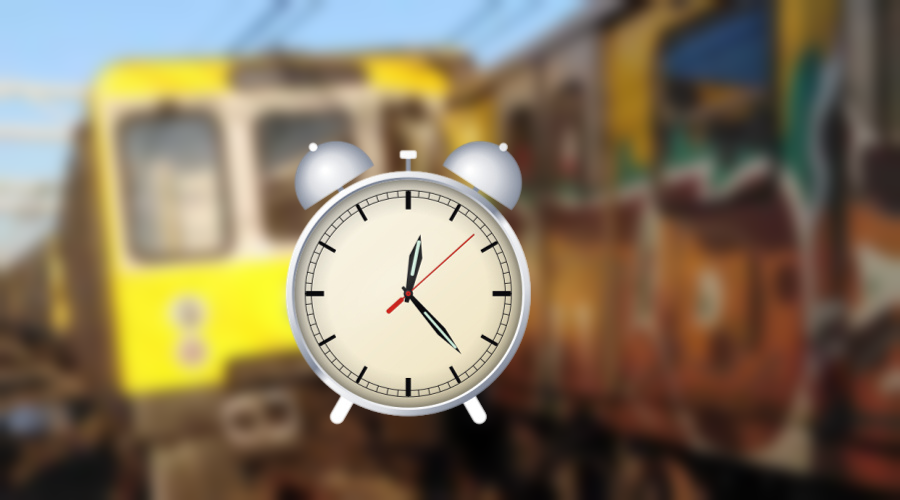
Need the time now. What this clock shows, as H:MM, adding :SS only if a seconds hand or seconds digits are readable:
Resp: 12:23:08
